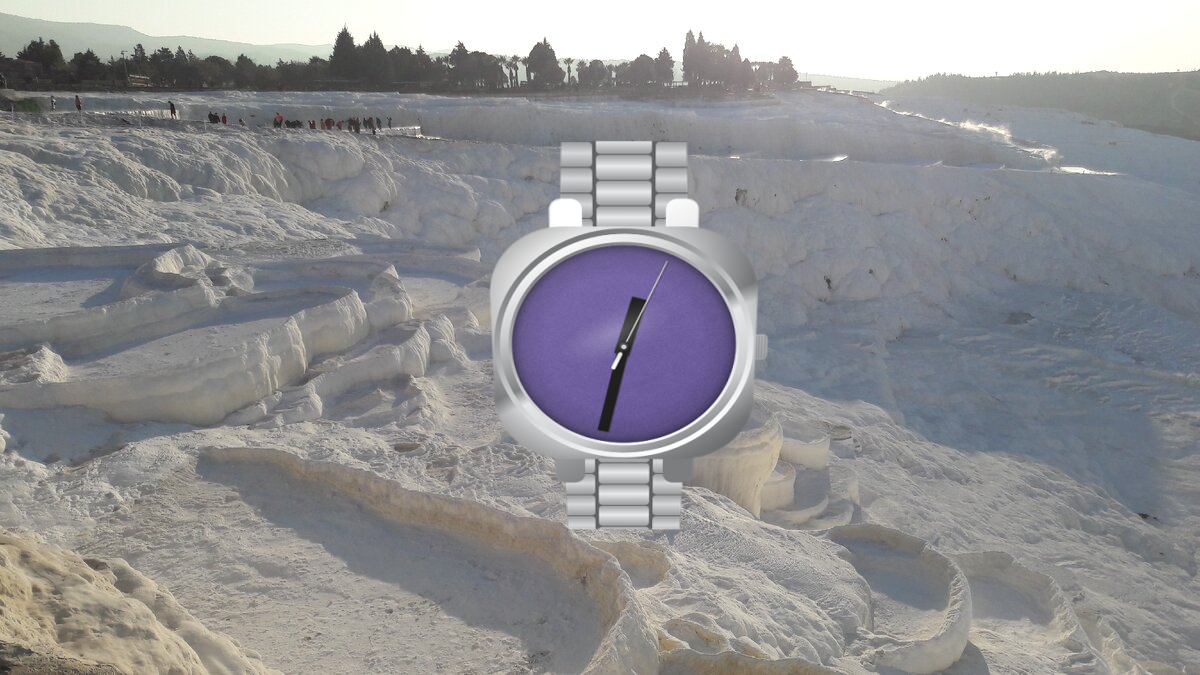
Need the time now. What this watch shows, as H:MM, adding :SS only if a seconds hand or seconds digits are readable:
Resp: 12:32:04
